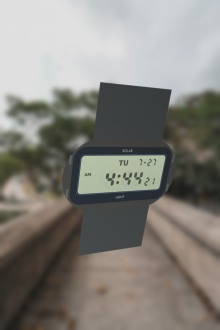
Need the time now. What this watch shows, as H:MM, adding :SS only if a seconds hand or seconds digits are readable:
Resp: 4:44:21
